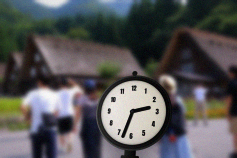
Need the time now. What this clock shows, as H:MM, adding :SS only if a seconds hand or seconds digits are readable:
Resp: 2:33
